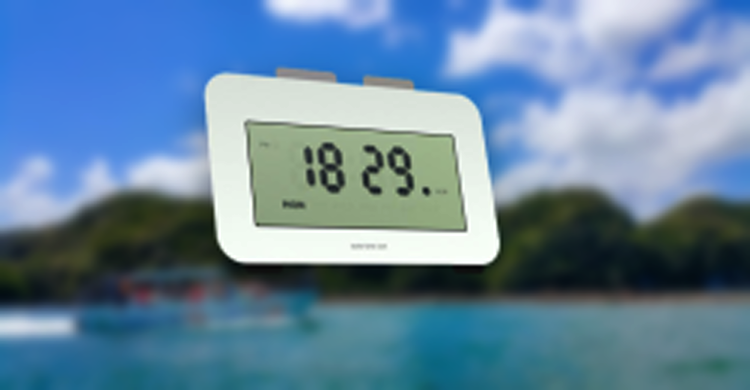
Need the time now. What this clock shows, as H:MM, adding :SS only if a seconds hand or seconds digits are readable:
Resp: 18:29
